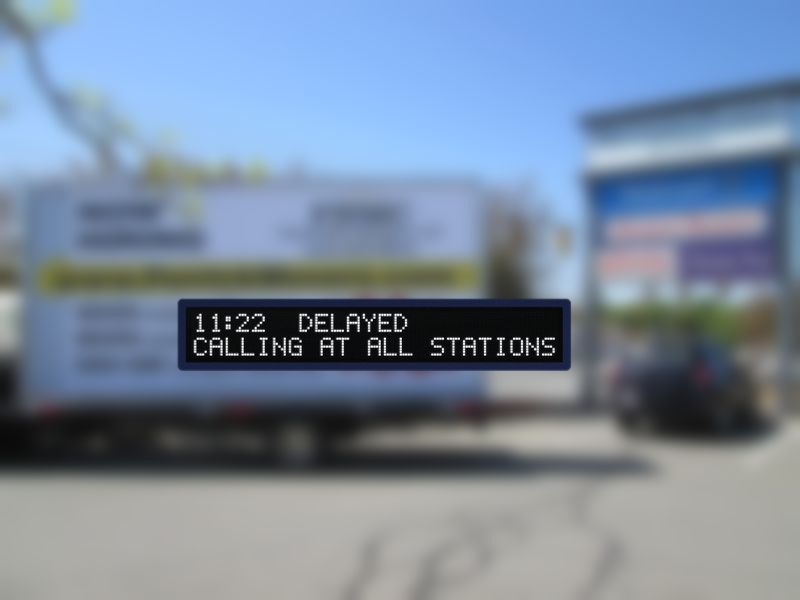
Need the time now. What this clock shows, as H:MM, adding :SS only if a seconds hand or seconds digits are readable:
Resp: 11:22
